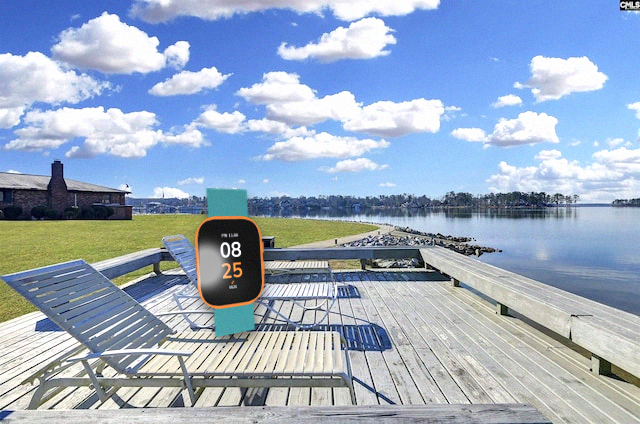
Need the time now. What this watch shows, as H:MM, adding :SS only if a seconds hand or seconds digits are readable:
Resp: 8:25
